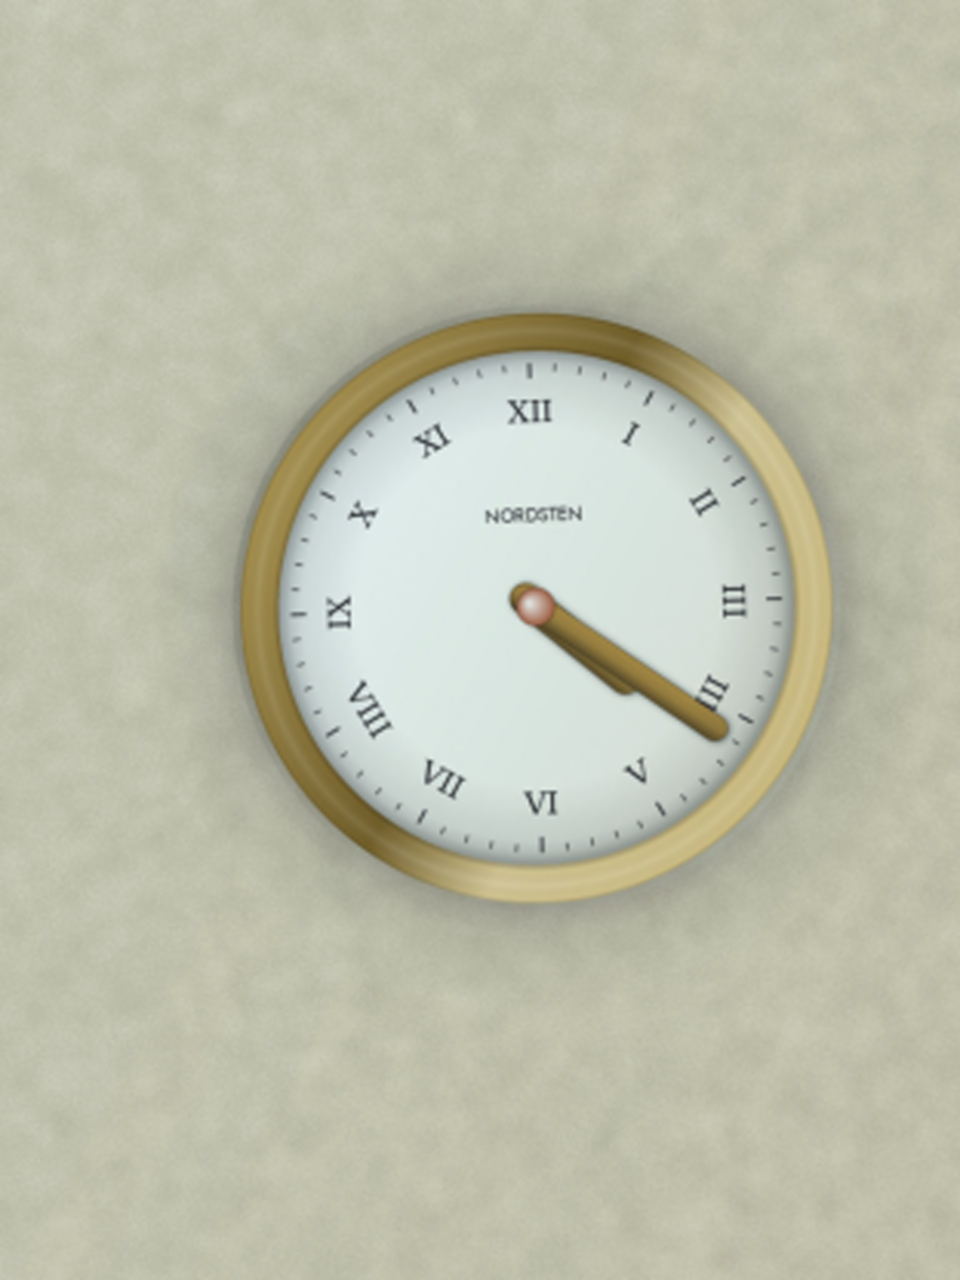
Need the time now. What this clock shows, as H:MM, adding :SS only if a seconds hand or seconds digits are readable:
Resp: 4:21
